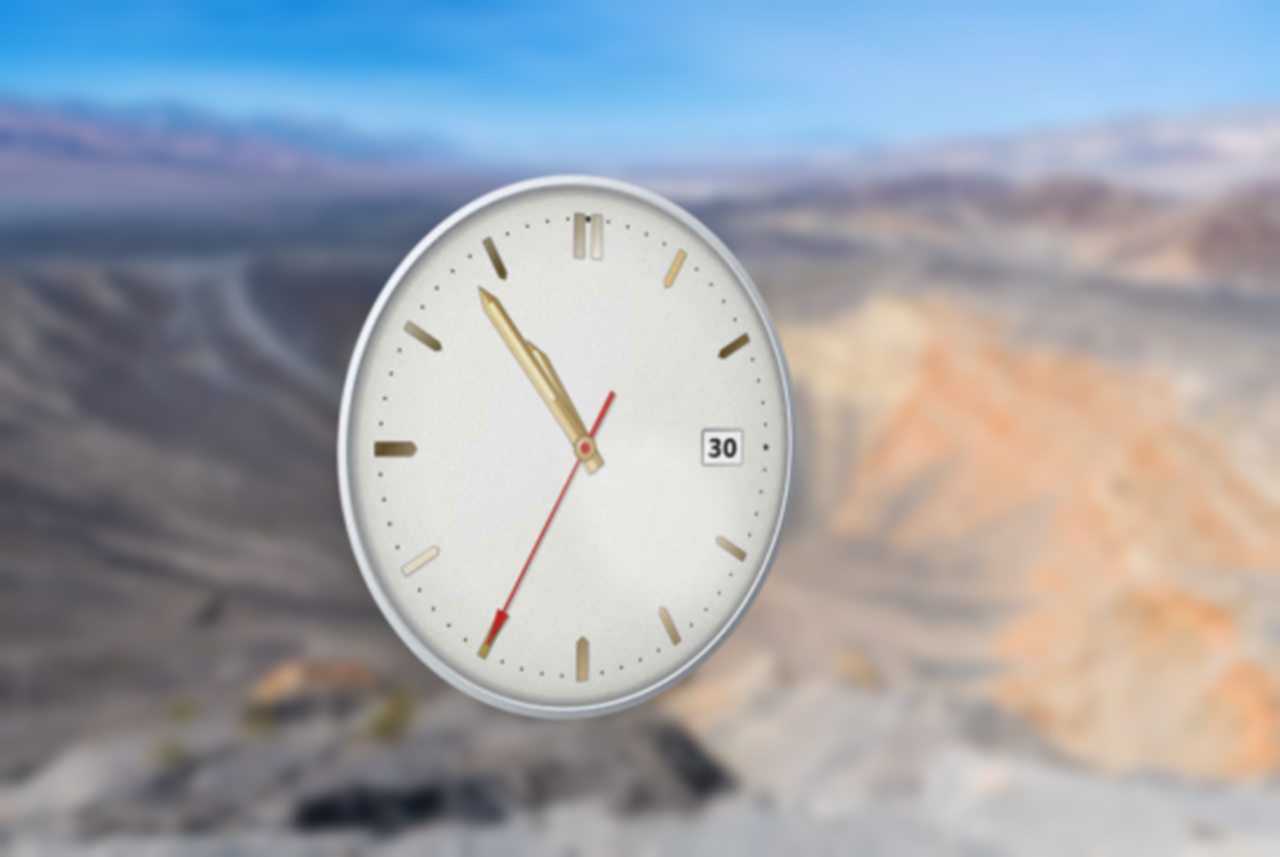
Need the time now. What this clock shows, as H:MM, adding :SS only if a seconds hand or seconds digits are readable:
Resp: 10:53:35
